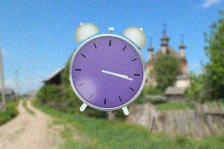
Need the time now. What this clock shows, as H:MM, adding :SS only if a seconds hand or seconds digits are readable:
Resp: 3:17
